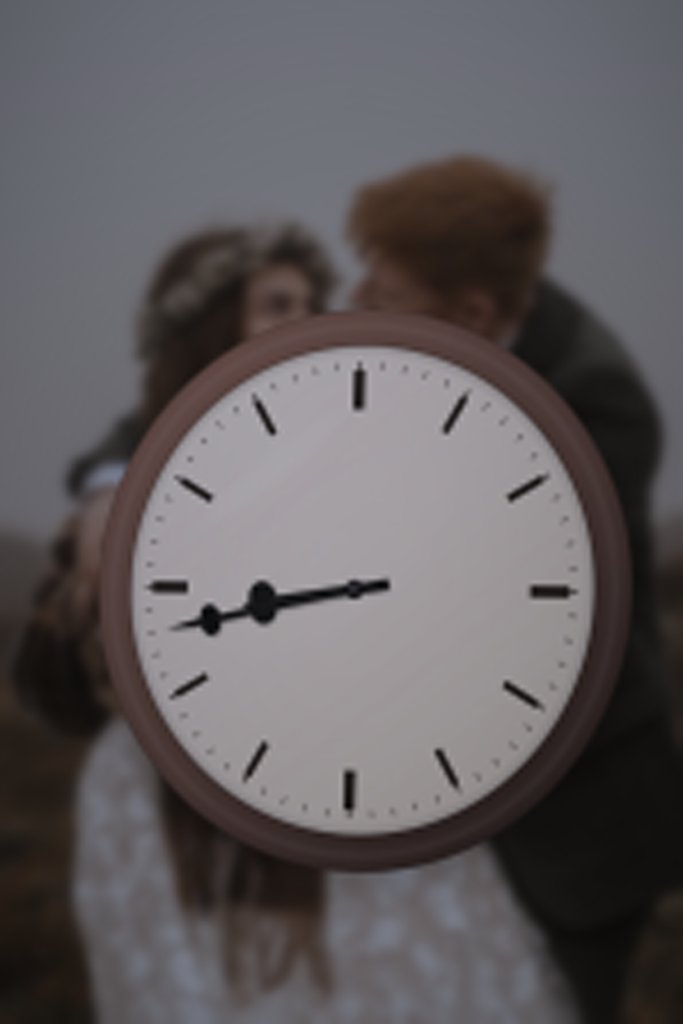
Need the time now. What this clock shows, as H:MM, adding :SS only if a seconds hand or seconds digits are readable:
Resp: 8:43
